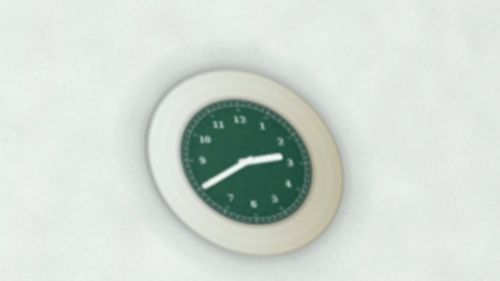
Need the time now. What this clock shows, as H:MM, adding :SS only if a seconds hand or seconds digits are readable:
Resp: 2:40
